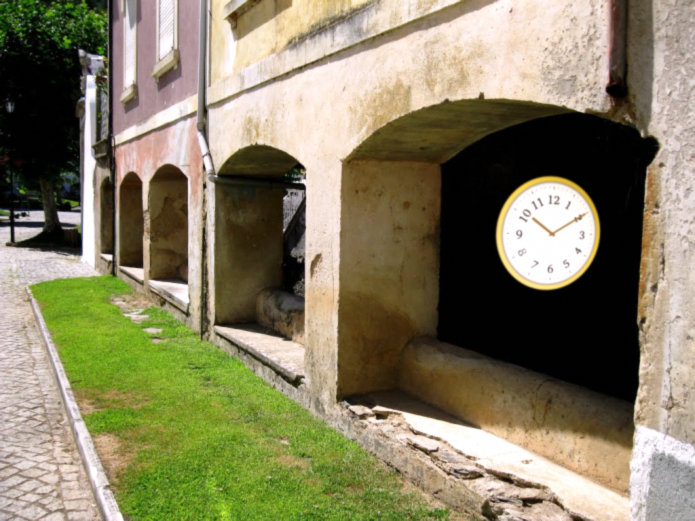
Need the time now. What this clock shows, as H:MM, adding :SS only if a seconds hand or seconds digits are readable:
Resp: 10:10
